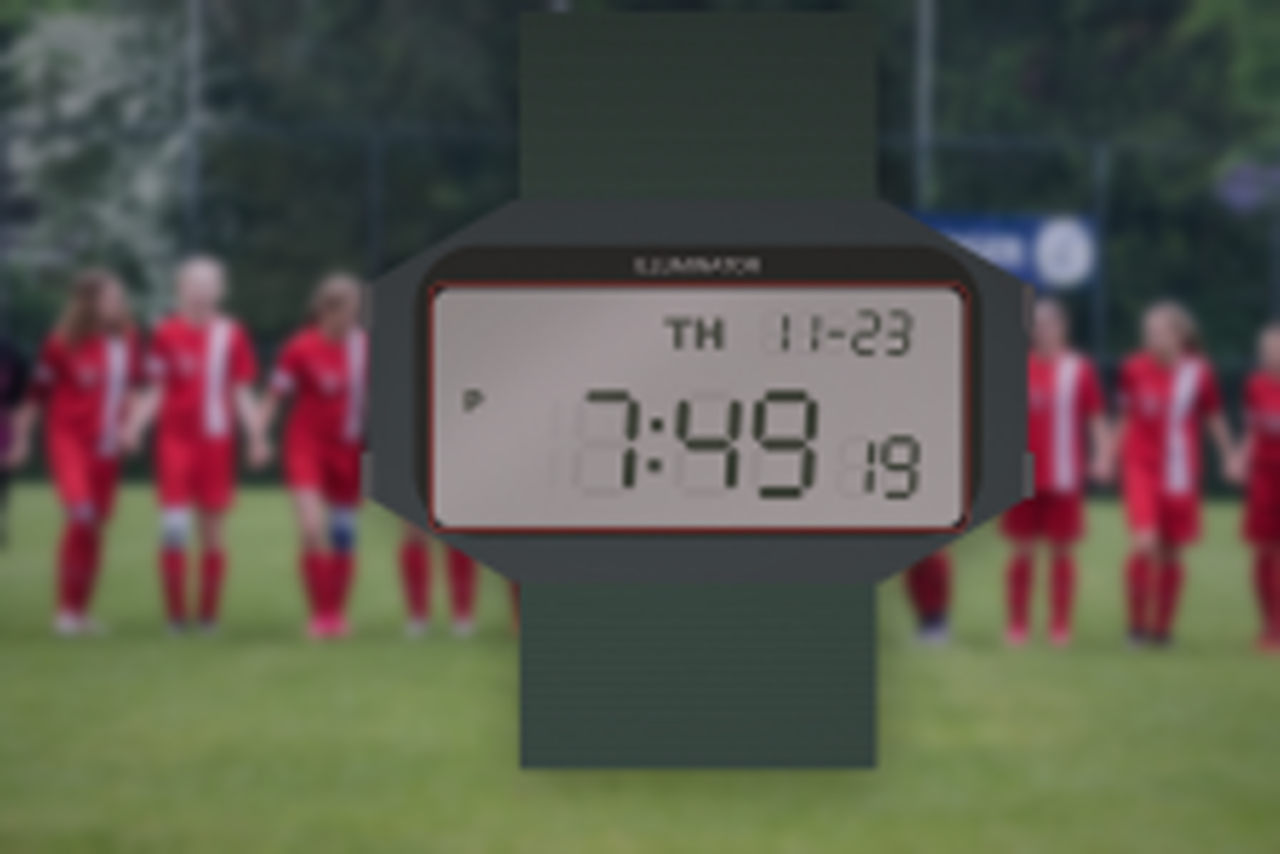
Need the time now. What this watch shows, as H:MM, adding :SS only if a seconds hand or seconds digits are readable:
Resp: 7:49:19
